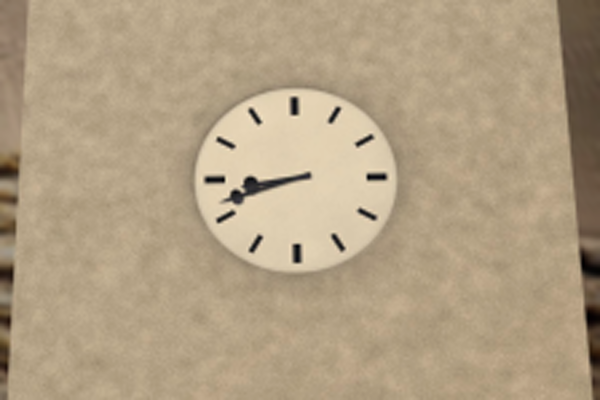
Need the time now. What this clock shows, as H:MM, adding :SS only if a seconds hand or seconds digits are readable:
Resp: 8:42
